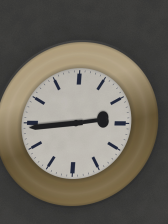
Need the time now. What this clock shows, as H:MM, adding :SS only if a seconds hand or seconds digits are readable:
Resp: 2:44
